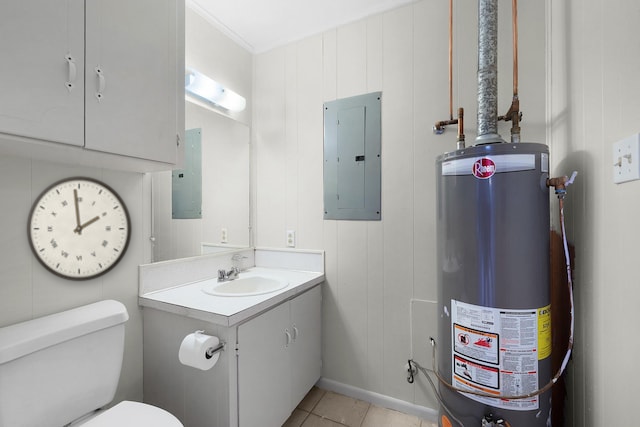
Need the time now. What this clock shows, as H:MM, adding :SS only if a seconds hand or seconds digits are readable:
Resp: 1:59
